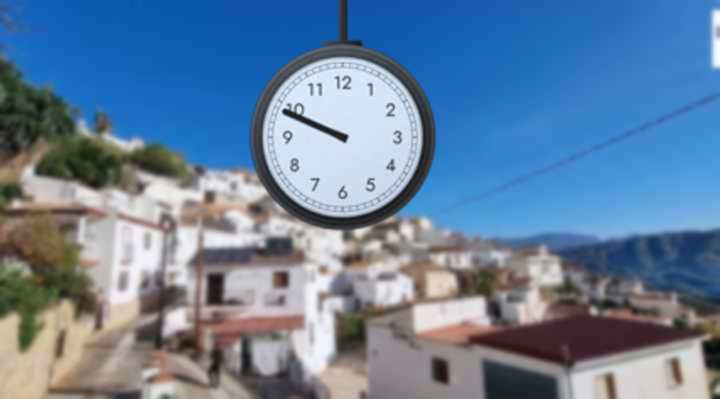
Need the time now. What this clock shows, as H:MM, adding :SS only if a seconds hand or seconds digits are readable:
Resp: 9:49
